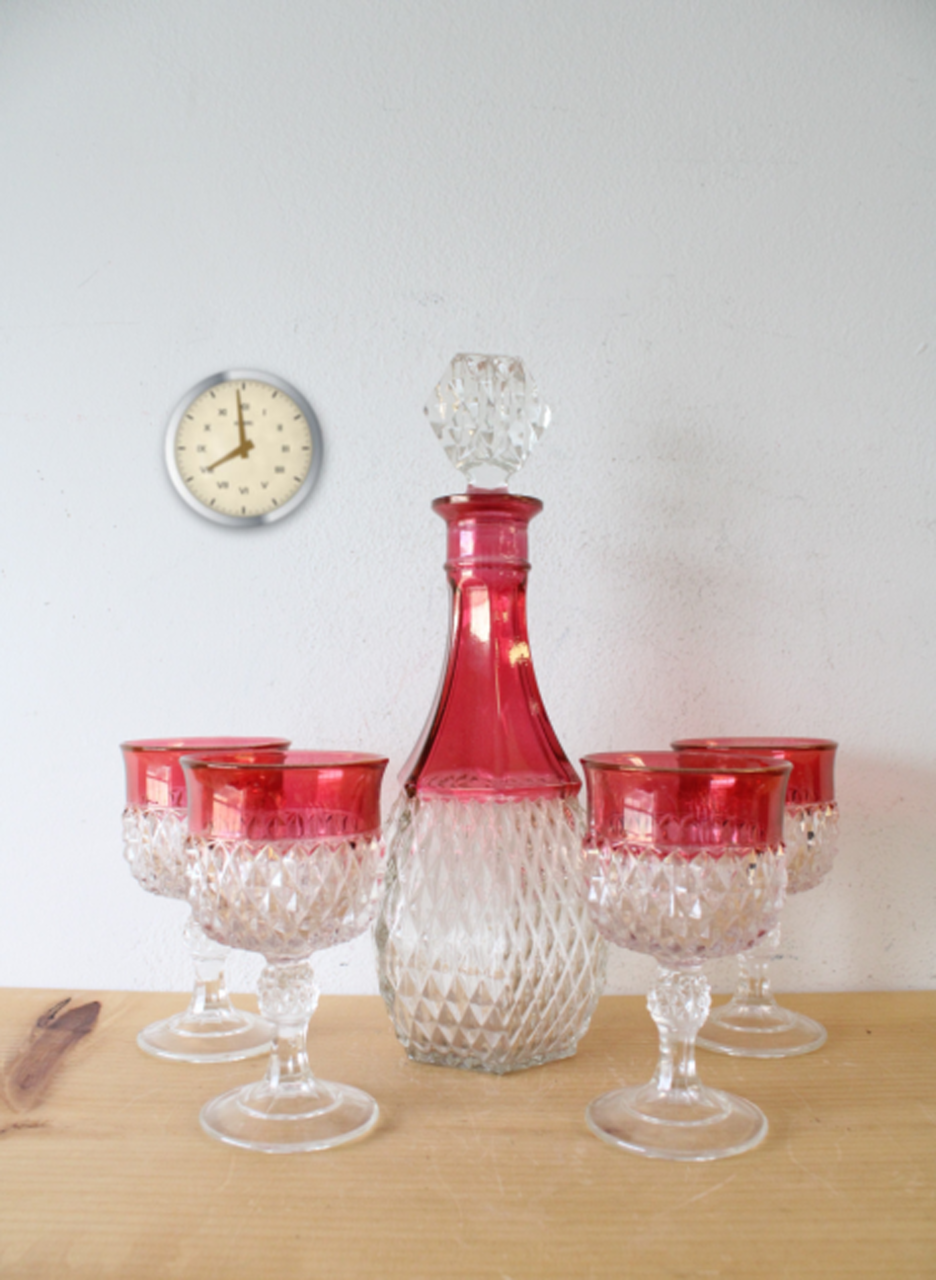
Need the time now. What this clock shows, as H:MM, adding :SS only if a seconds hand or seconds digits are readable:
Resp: 7:59
